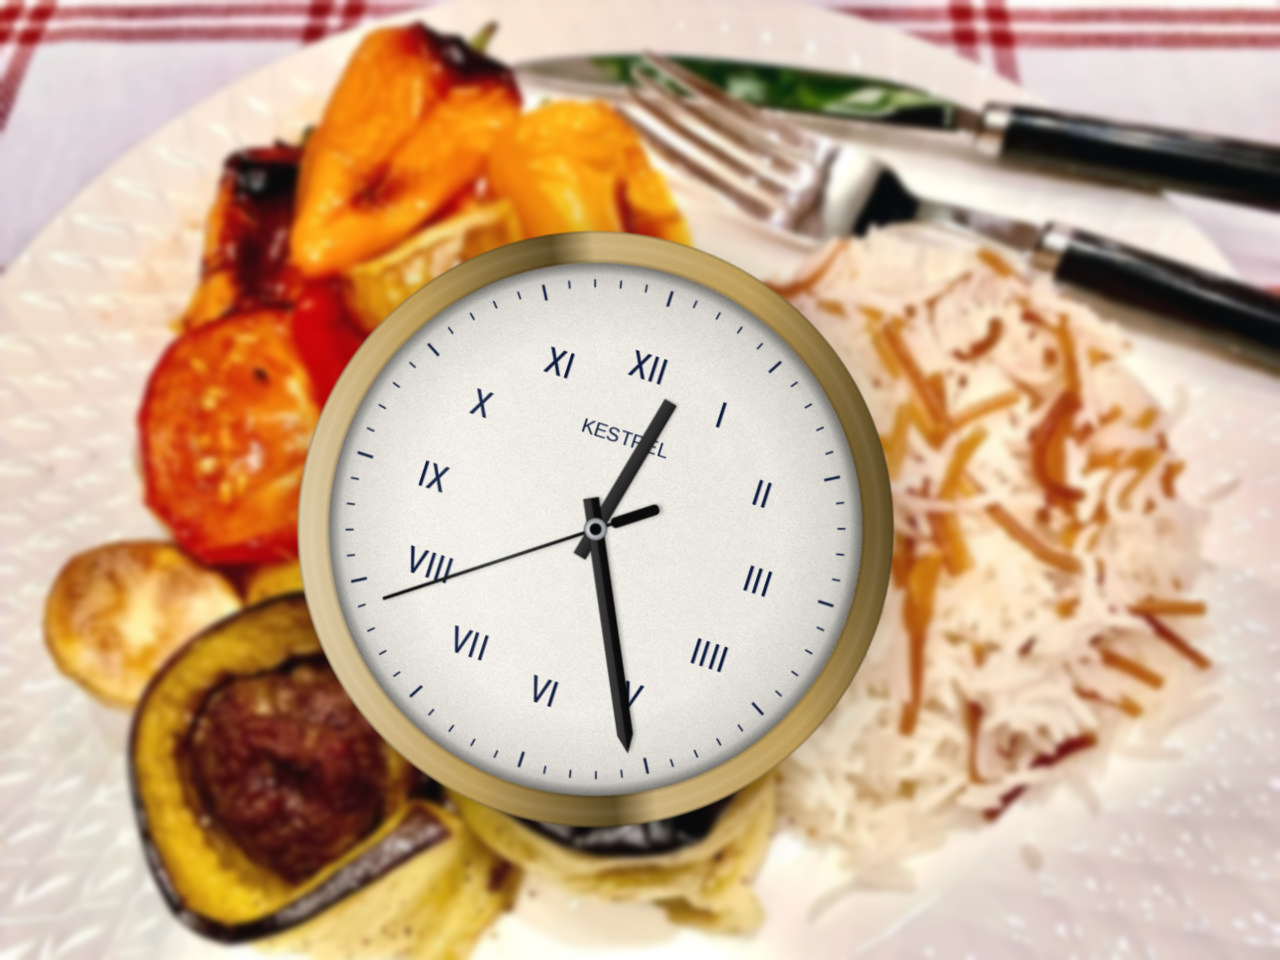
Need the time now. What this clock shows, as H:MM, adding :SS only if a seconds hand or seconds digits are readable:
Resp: 12:25:39
